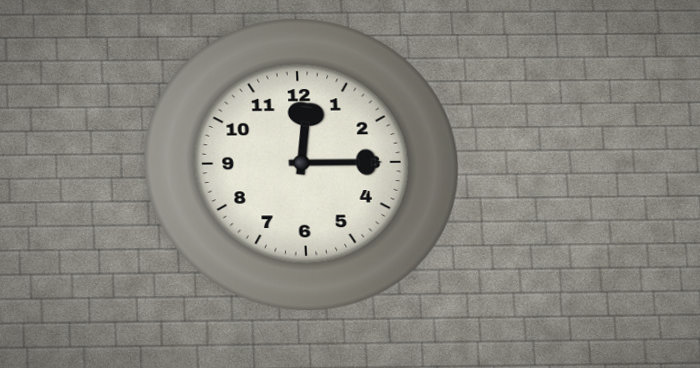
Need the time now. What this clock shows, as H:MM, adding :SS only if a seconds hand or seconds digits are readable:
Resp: 12:15
